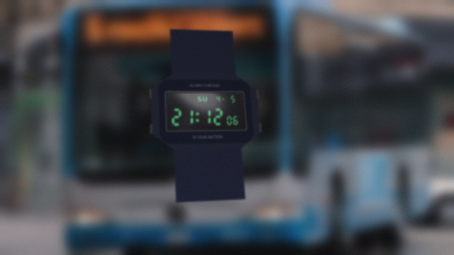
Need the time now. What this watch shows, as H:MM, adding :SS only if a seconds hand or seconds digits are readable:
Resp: 21:12
